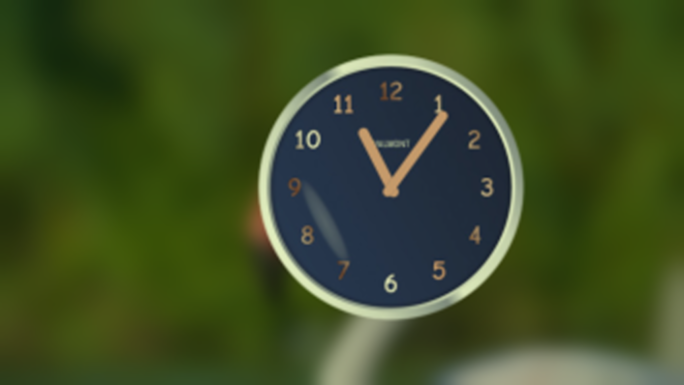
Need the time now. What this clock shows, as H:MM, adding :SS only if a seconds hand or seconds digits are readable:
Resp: 11:06
